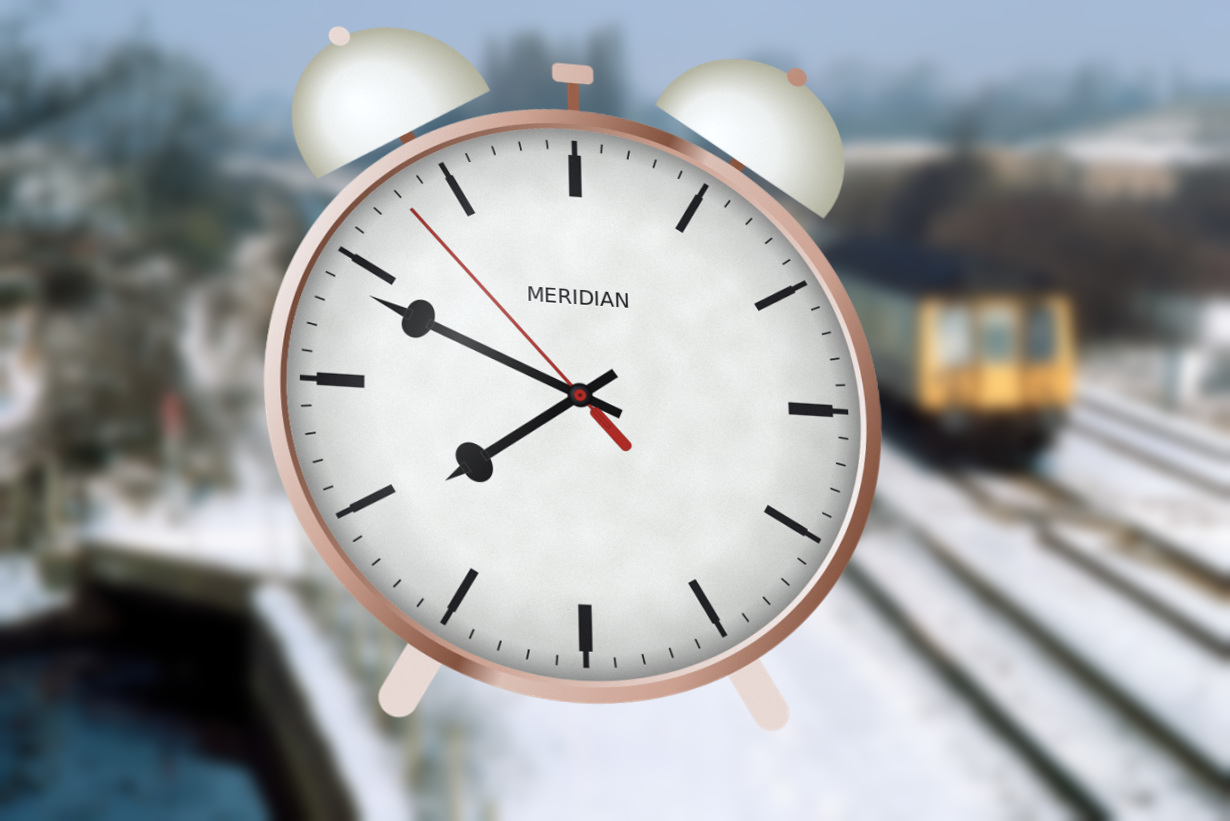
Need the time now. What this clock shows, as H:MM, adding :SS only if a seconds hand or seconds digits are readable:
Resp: 7:48:53
